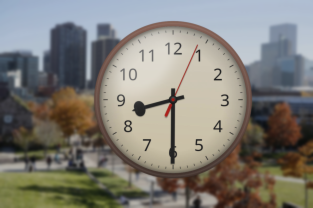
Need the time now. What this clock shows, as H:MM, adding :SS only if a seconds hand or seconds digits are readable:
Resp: 8:30:04
